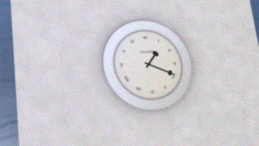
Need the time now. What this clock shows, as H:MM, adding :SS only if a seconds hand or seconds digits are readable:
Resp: 1:19
